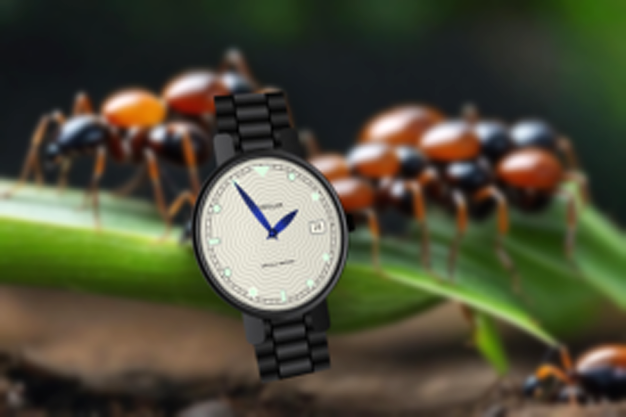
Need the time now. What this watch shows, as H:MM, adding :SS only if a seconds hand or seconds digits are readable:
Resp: 1:55
